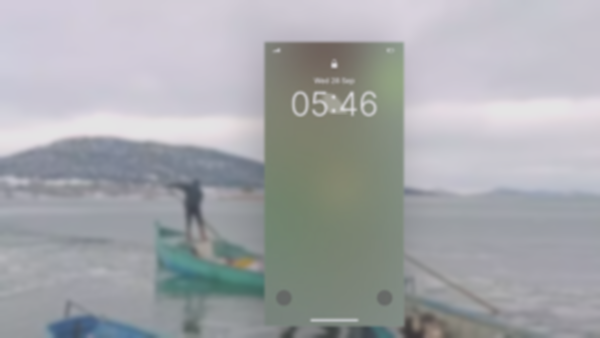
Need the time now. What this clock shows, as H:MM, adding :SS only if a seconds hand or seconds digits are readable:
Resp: 5:46
